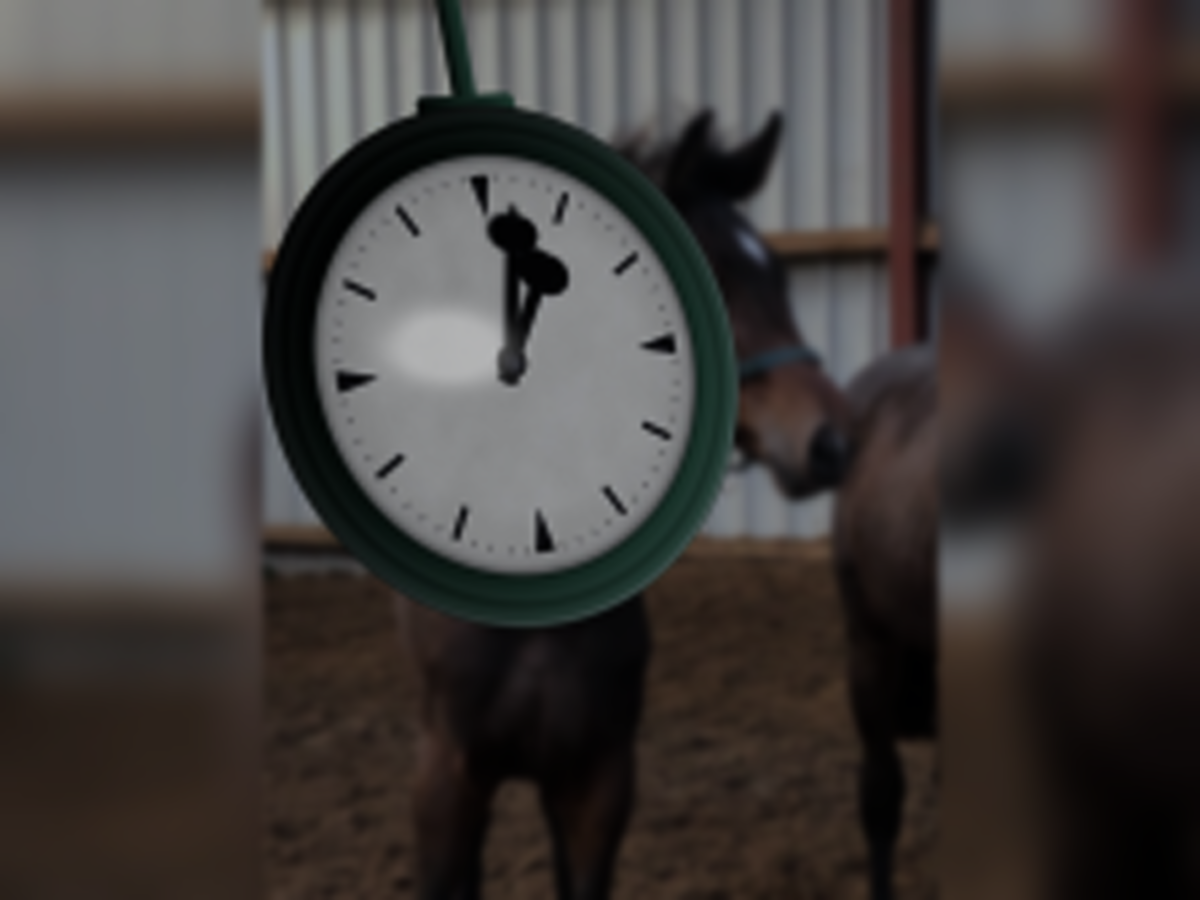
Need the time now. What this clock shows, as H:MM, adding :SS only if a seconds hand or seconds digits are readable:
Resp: 1:02
